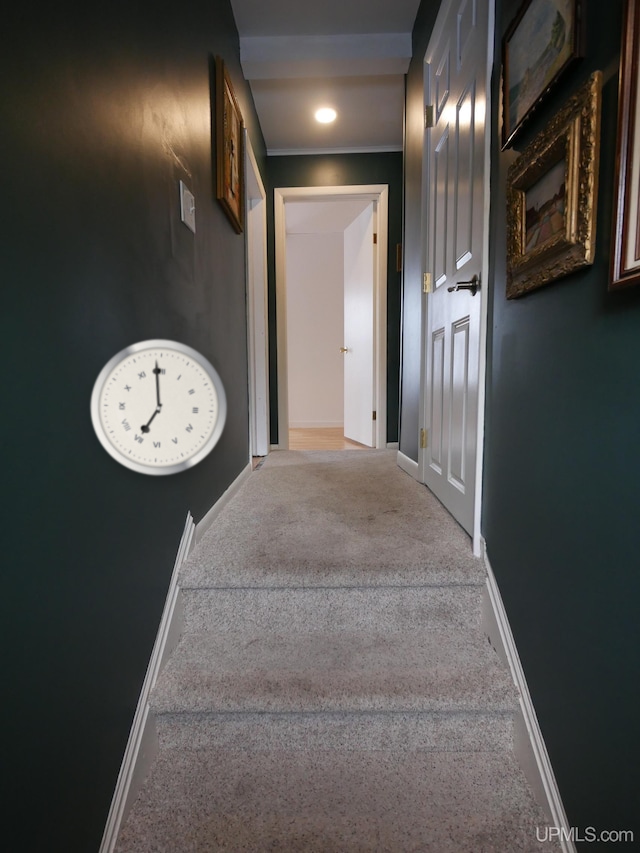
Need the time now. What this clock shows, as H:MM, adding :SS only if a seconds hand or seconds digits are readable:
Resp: 6:59
